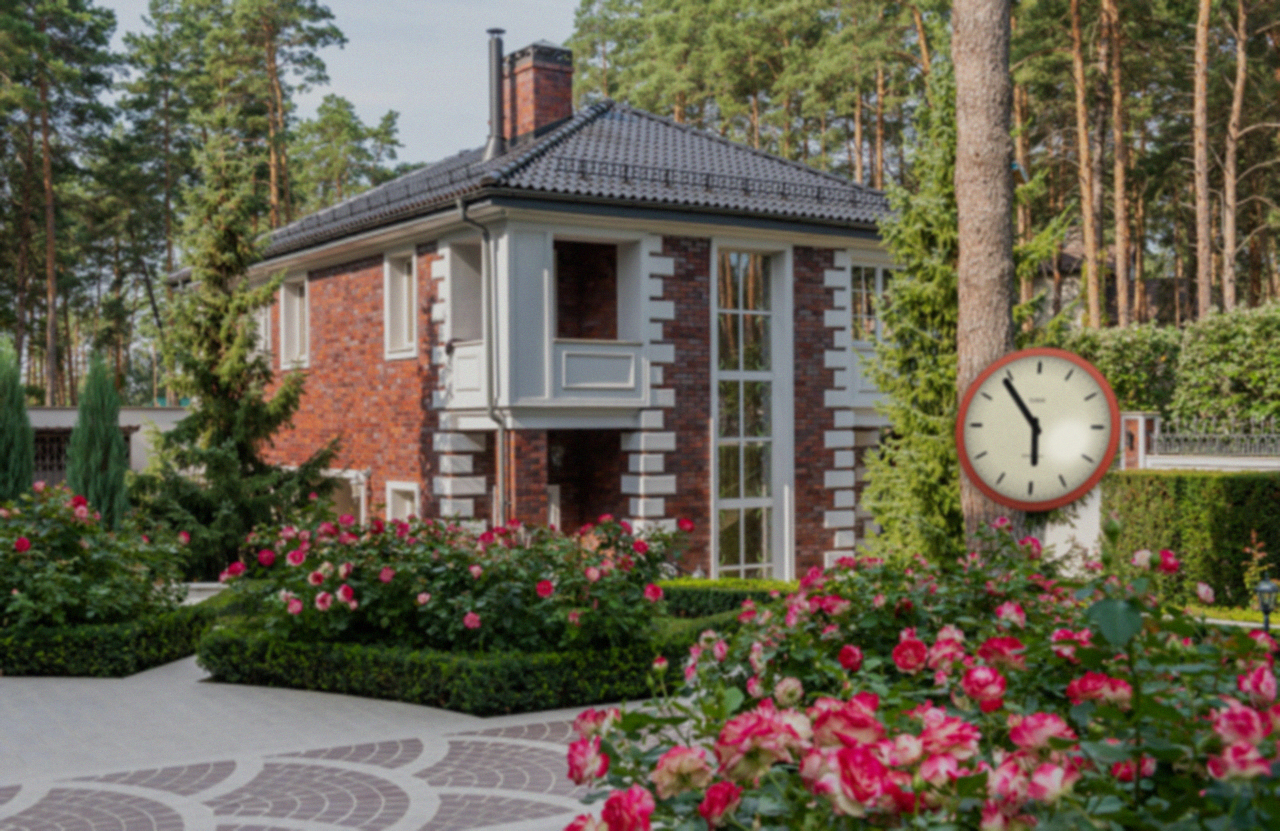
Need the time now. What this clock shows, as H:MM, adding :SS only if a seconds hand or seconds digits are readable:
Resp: 5:54
